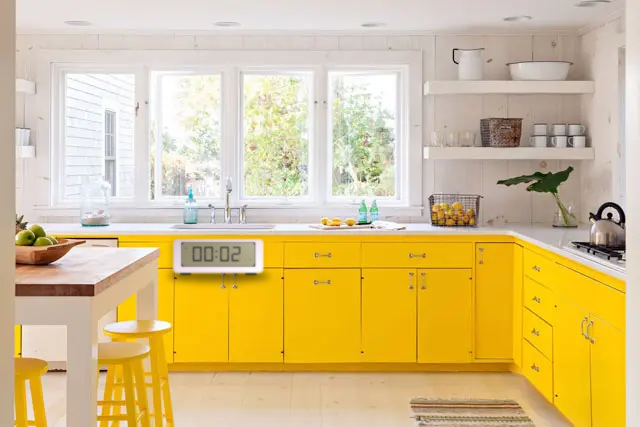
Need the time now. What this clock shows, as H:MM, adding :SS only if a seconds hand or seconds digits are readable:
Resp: 0:02
